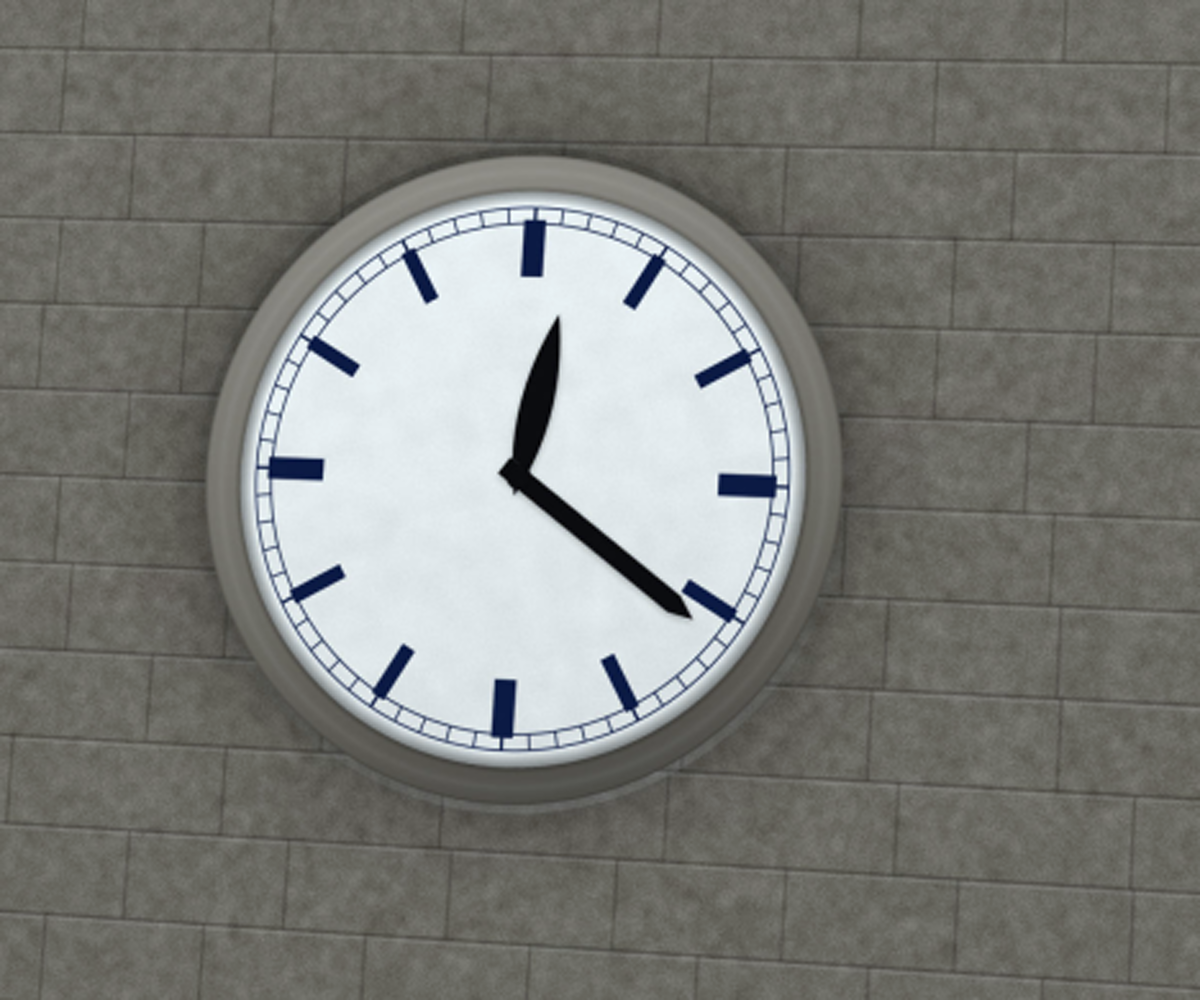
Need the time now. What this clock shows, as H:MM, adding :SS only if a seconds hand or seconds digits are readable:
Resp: 12:21
